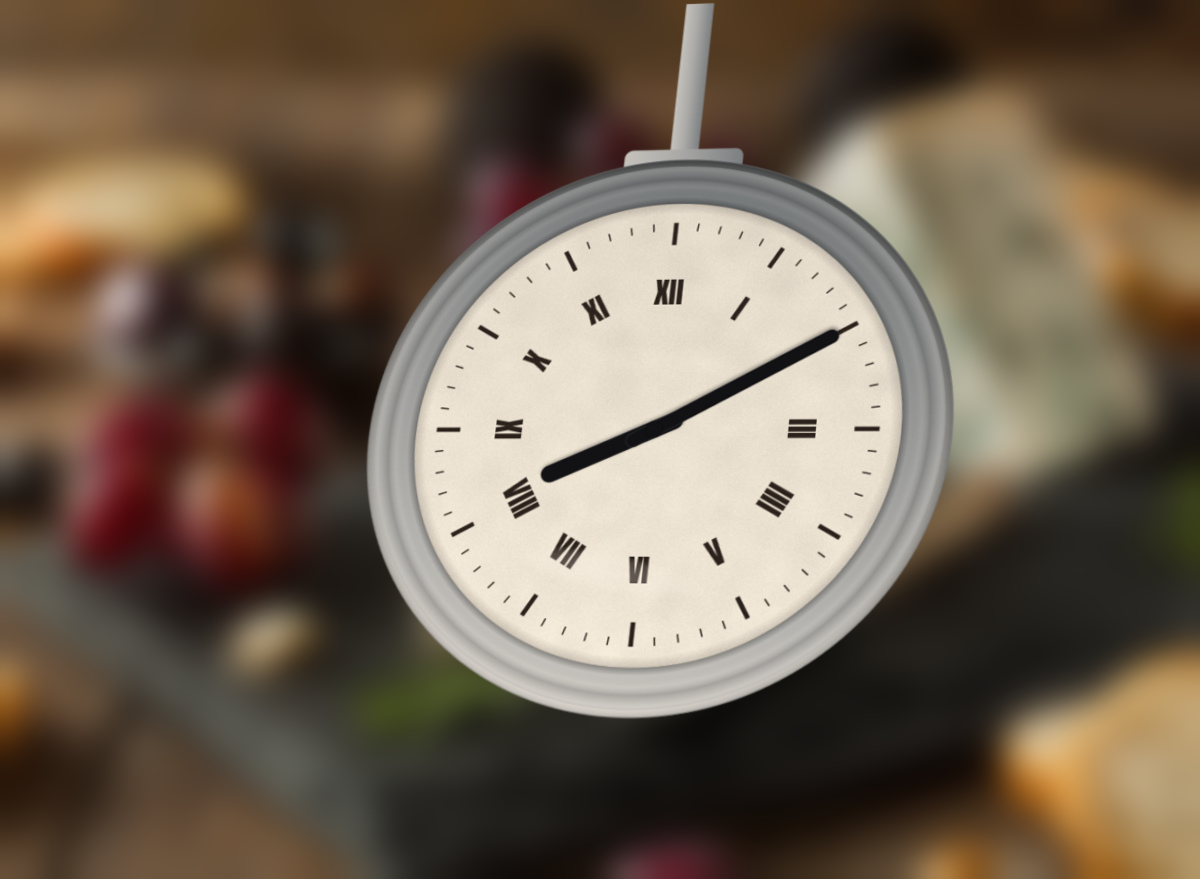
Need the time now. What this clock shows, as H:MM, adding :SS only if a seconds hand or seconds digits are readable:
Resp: 8:10
